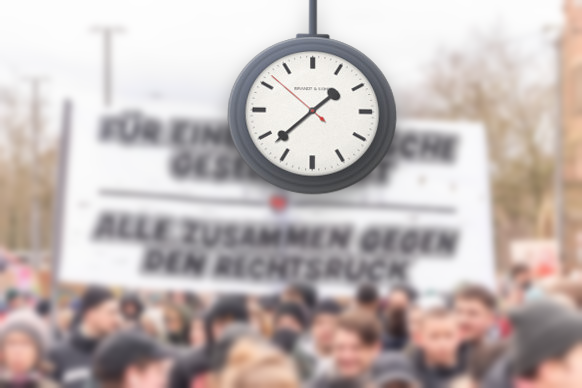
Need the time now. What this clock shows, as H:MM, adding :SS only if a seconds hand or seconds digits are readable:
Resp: 1:37:52
